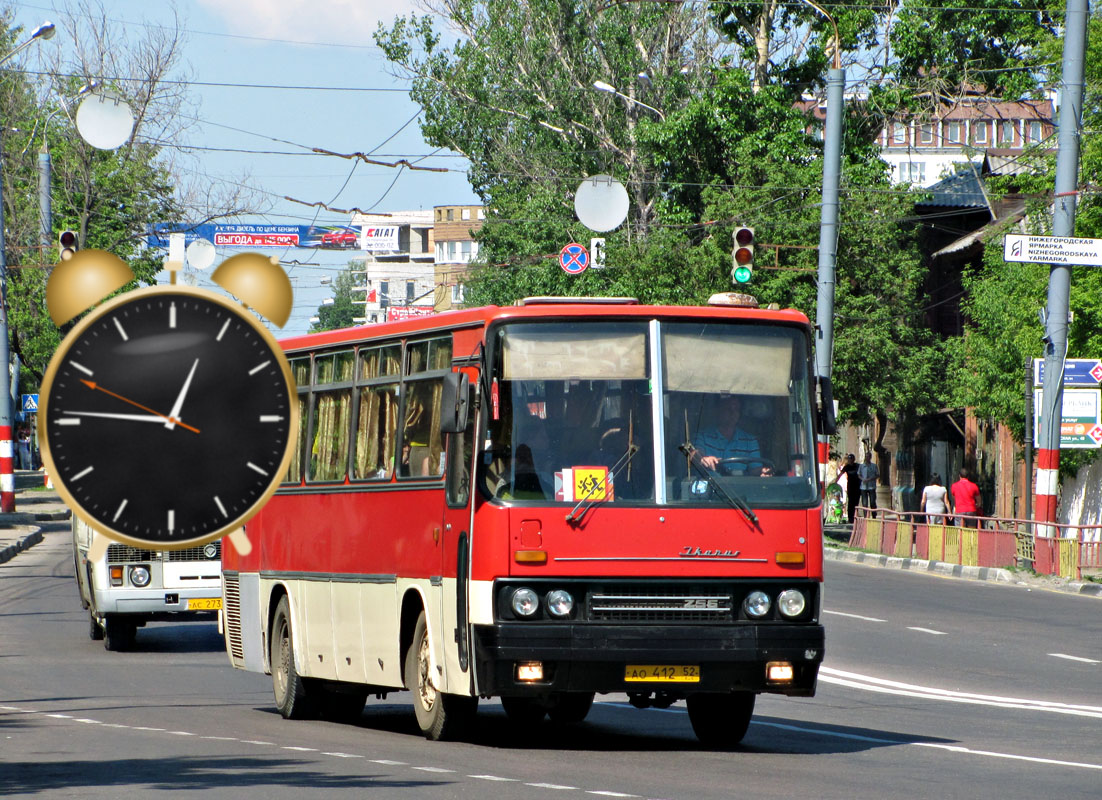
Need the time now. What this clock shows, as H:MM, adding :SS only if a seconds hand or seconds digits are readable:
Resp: 12:45:49
